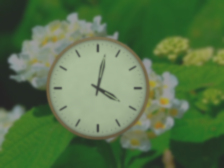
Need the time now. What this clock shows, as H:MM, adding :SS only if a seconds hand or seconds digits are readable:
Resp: 4:02
